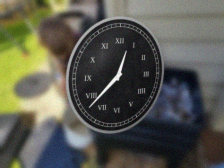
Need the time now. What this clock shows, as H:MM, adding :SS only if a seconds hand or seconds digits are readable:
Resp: 12:38
